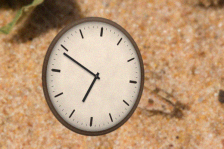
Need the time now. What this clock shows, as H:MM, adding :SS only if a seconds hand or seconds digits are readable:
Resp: 6:49
